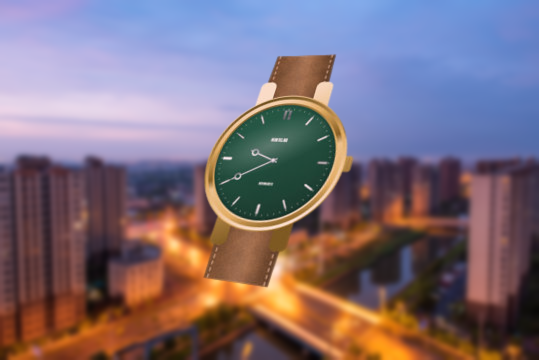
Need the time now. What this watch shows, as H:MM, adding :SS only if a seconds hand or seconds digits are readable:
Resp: 9:40
